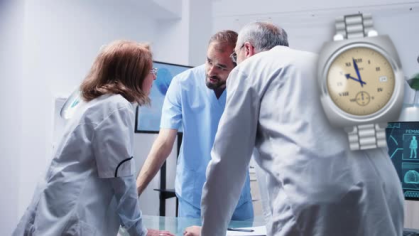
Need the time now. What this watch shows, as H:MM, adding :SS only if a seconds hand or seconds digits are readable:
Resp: 9:58
